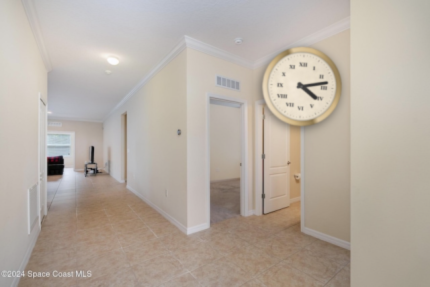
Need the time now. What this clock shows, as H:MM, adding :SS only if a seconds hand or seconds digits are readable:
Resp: 4:13
